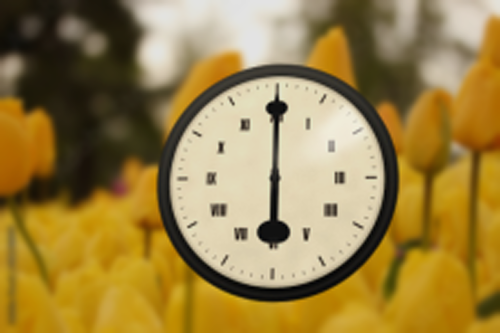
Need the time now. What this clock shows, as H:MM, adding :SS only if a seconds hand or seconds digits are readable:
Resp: 6:00
